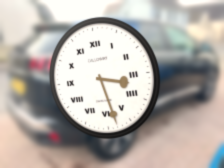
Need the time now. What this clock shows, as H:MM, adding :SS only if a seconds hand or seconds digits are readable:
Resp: 3:28
